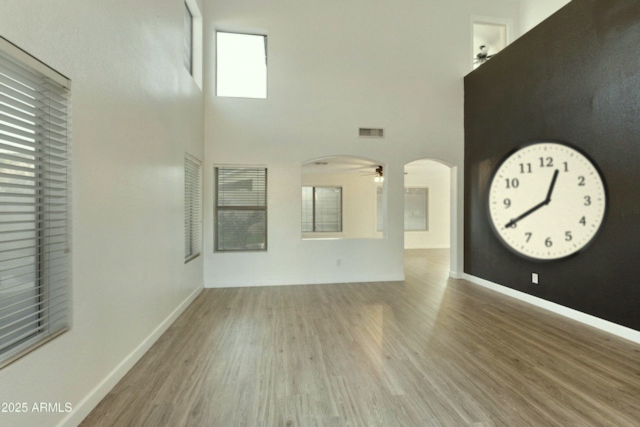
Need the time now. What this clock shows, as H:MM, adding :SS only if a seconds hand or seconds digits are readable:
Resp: 12:40
